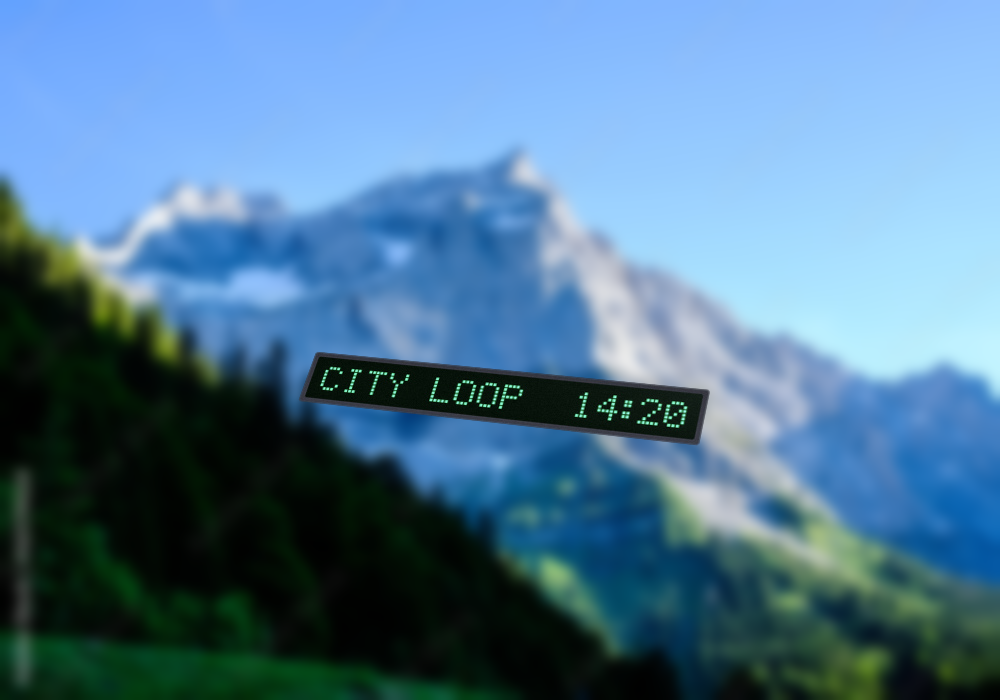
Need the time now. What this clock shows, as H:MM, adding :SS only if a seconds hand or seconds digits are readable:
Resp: 14:20
